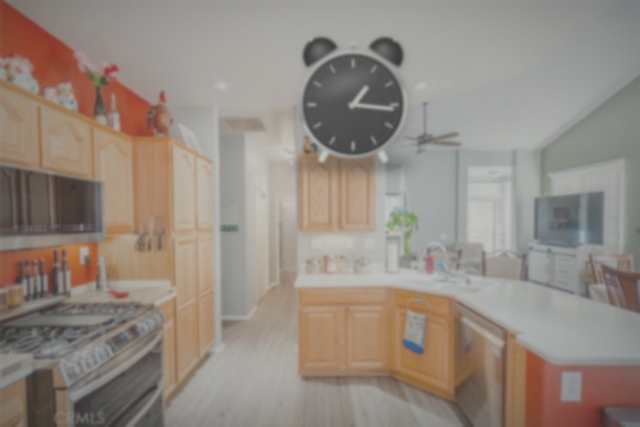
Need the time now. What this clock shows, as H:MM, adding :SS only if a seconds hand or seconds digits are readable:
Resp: 1:16
